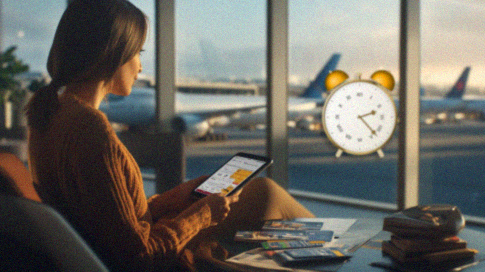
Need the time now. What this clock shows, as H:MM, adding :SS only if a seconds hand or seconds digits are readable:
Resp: 2:23
